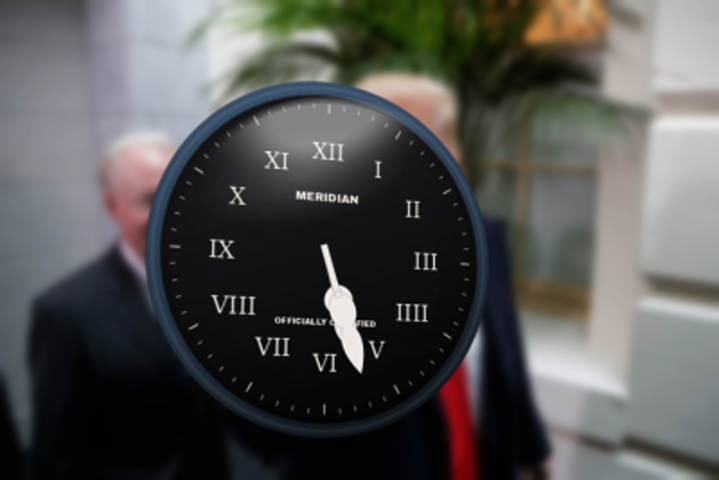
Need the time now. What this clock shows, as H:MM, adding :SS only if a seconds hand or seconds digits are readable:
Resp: 5:27
